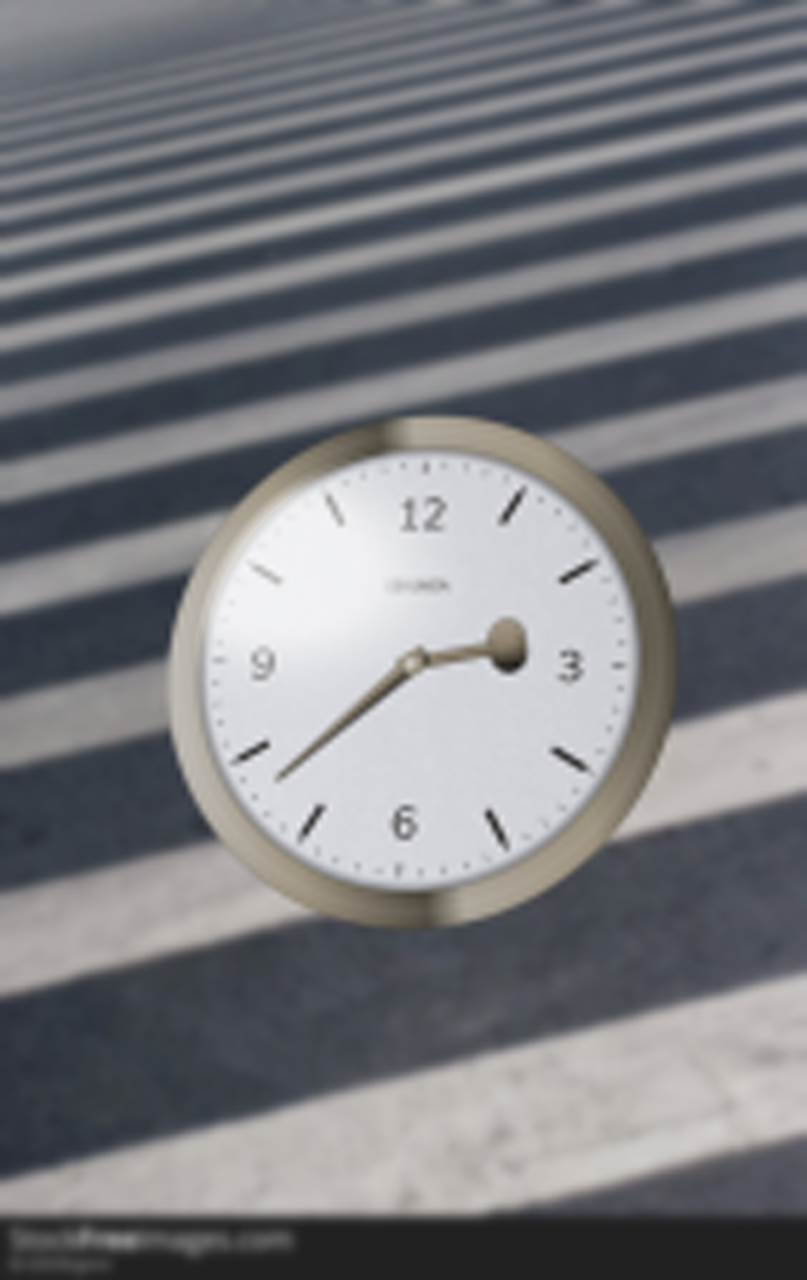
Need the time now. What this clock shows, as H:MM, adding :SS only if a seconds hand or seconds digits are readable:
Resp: 2:38
